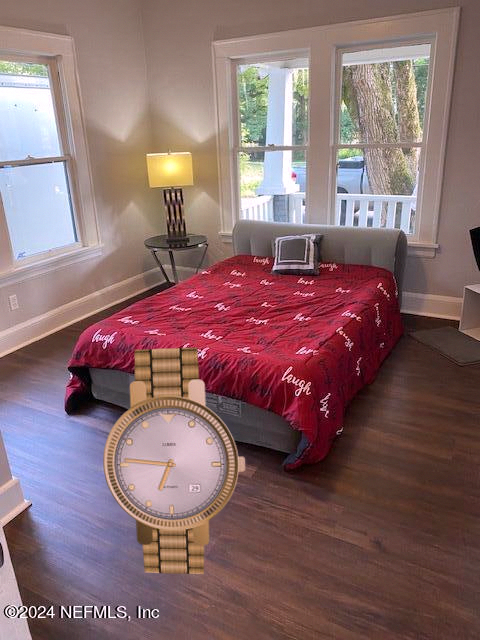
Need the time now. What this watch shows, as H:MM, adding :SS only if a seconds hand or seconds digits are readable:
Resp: 6:46
